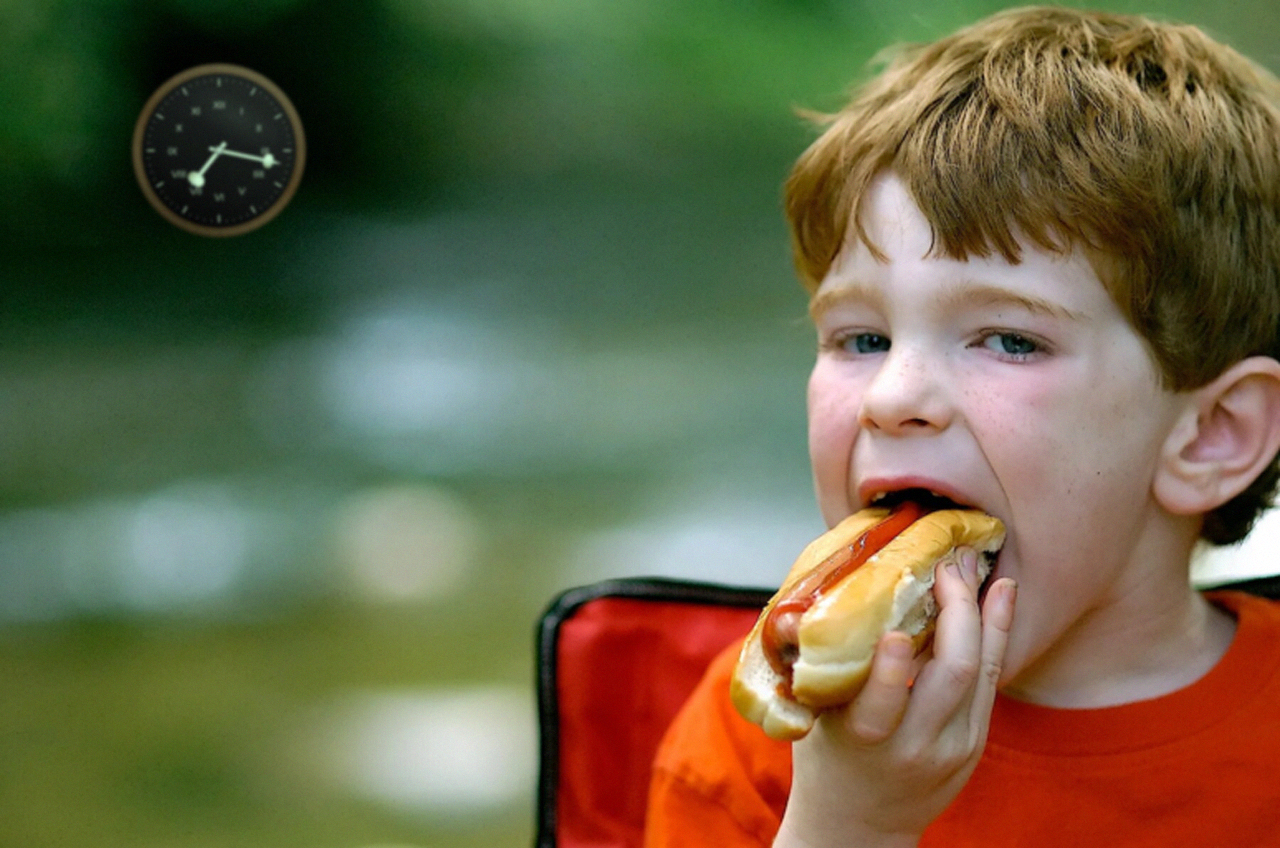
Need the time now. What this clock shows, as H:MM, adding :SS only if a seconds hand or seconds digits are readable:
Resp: 7:17
